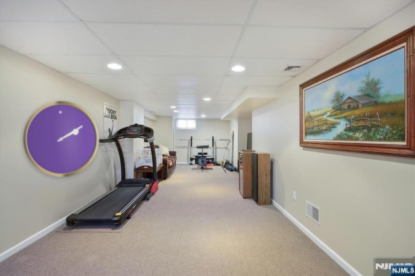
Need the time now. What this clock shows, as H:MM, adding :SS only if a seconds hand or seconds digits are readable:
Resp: 2:10
